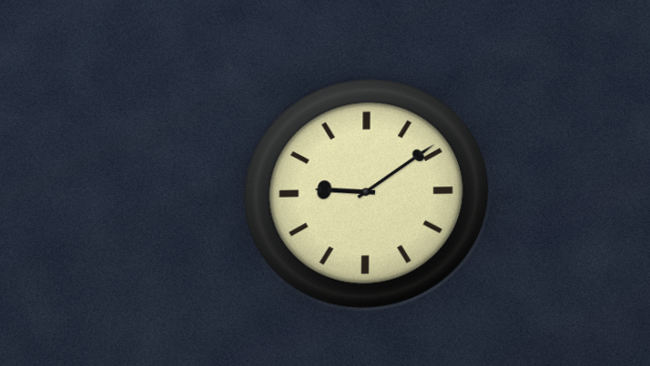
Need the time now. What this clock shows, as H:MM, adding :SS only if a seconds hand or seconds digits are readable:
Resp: 9:09
